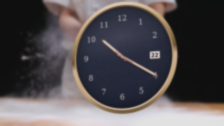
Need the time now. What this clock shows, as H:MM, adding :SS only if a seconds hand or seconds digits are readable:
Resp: 10:20
